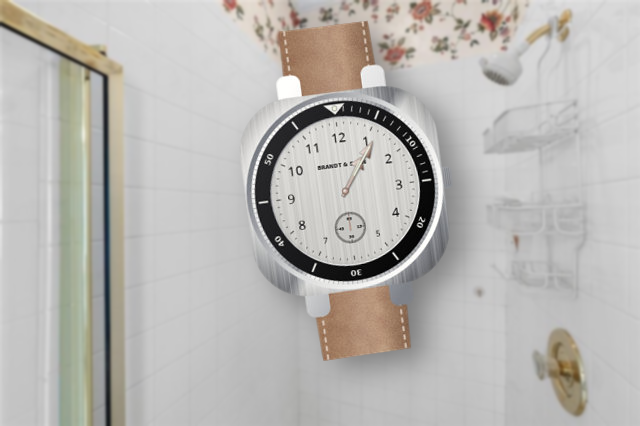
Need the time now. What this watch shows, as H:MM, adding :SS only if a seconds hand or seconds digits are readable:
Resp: 1:06
